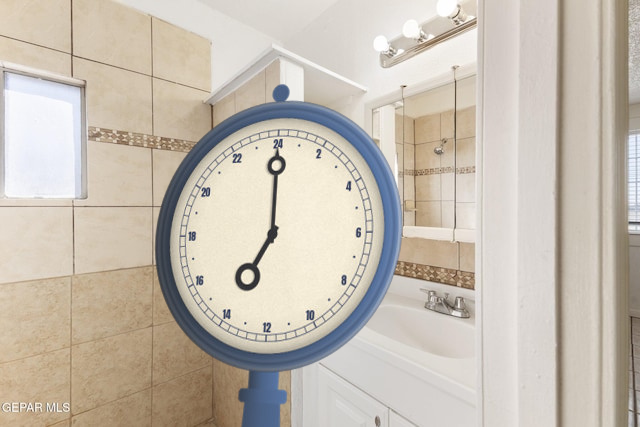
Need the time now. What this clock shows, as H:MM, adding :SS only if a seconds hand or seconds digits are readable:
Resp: 14:00
